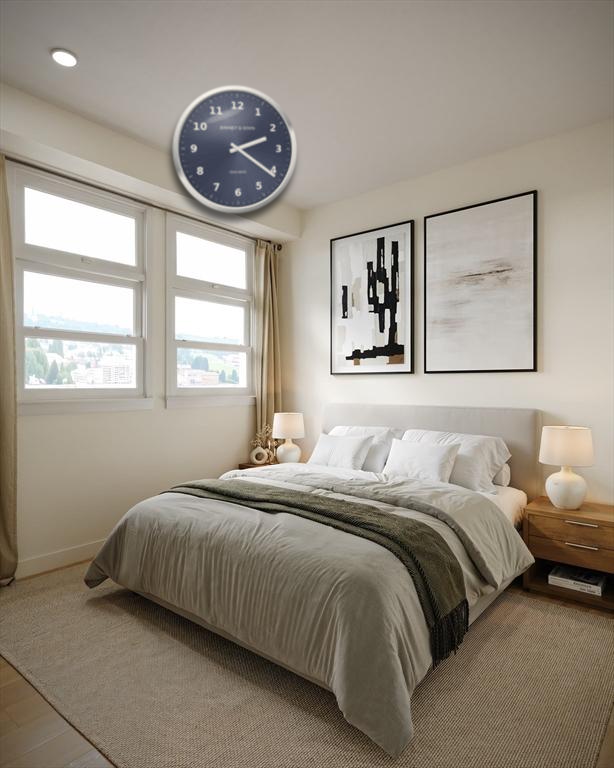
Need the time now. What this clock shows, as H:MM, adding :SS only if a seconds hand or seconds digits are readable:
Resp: 2:21
